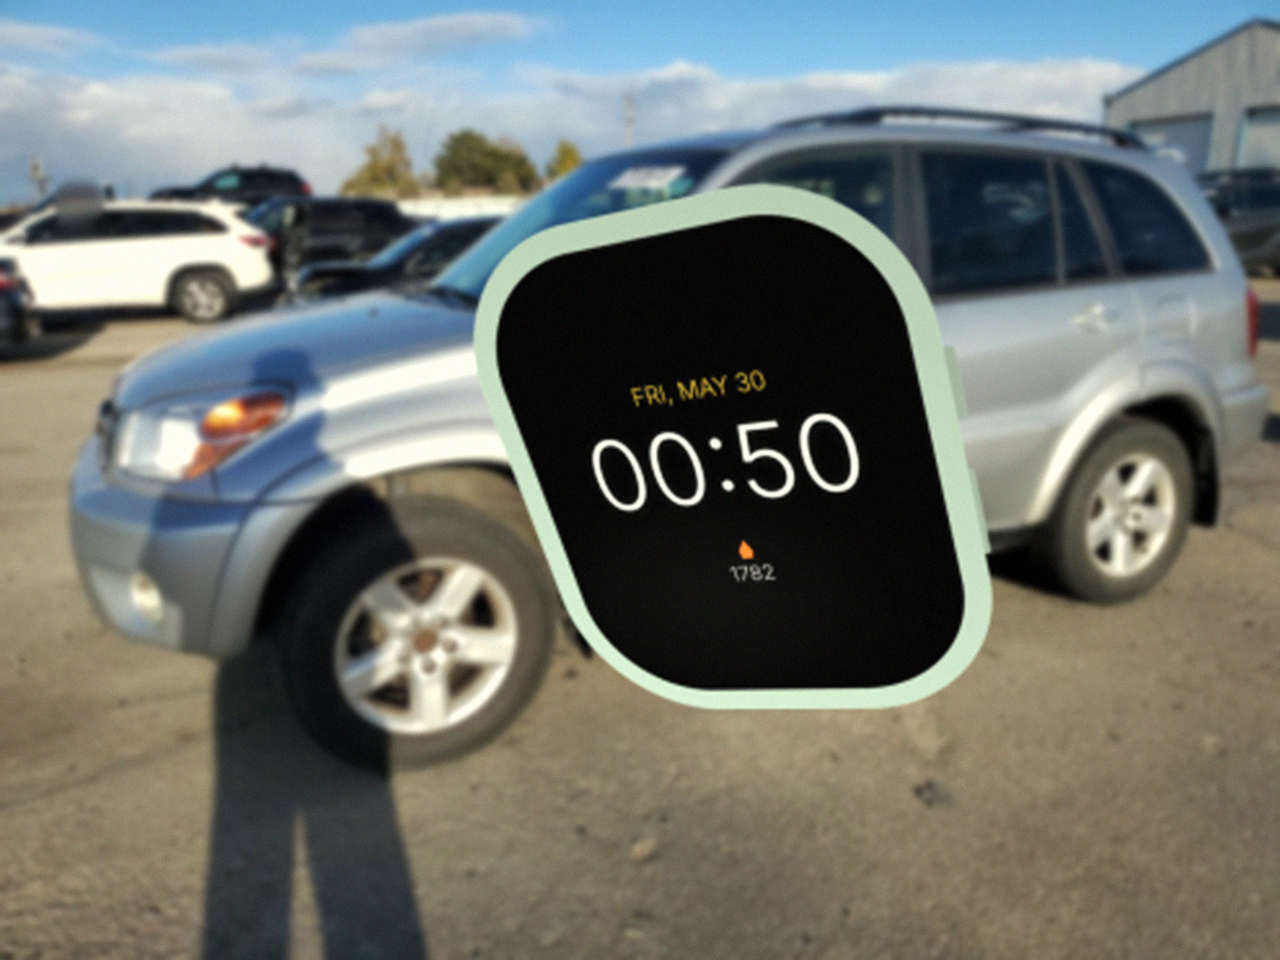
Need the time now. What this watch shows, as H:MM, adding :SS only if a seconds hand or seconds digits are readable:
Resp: 0:50
